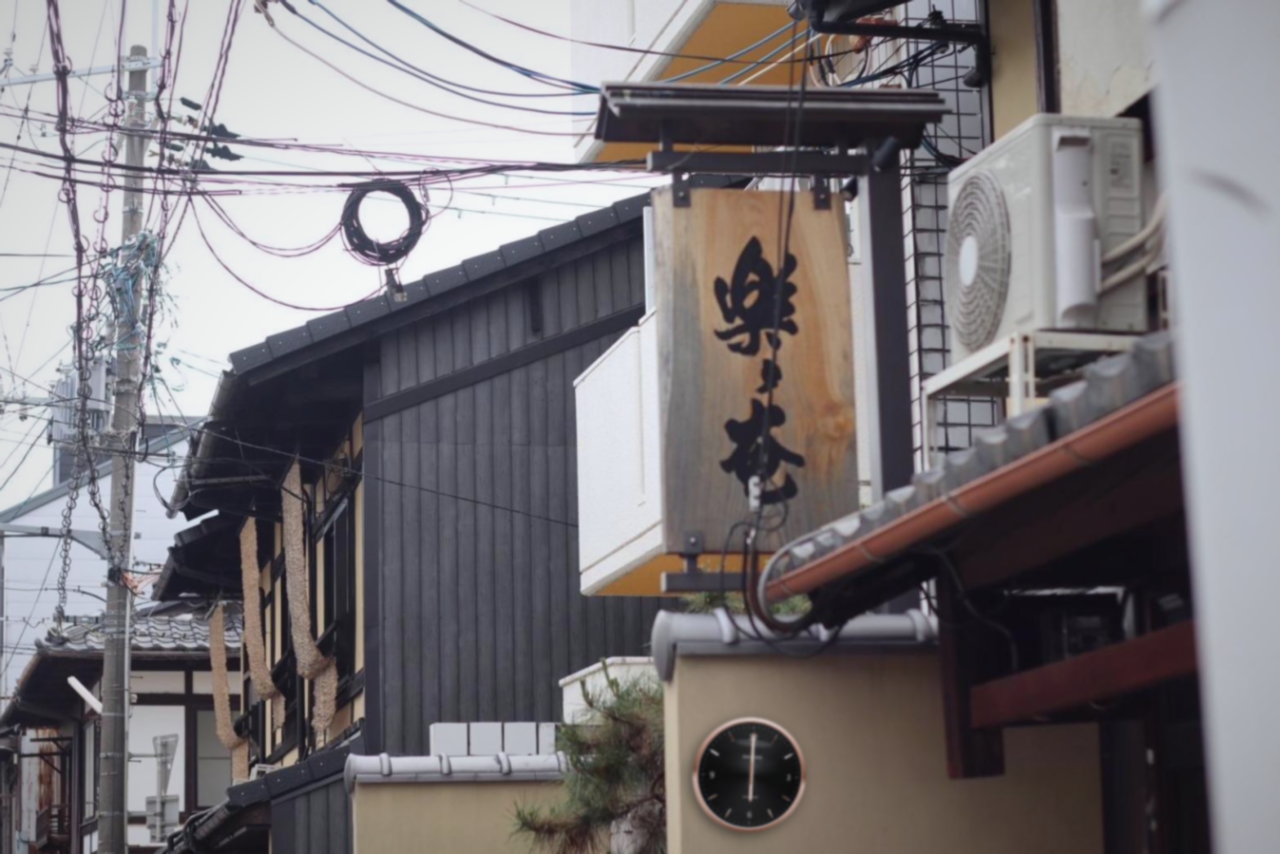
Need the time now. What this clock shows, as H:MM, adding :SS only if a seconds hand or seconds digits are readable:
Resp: 6:00
